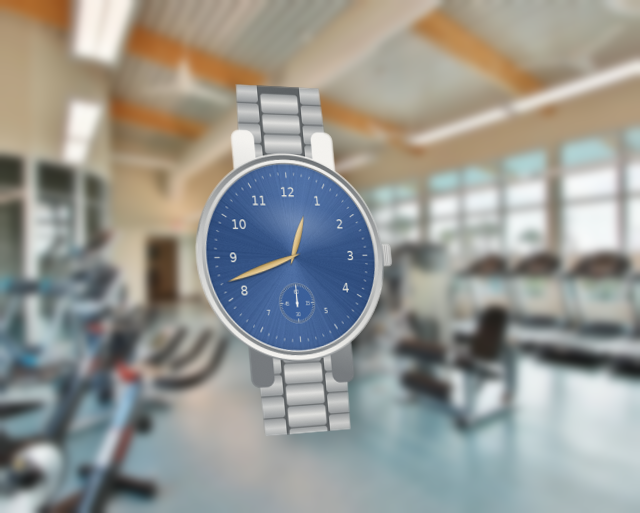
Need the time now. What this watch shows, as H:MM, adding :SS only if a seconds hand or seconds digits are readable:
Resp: 12:42
